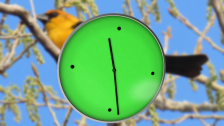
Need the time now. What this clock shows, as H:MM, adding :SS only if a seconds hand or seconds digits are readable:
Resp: 11:28
